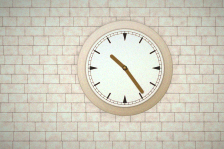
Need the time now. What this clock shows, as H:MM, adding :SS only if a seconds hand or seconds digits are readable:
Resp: 10:24
